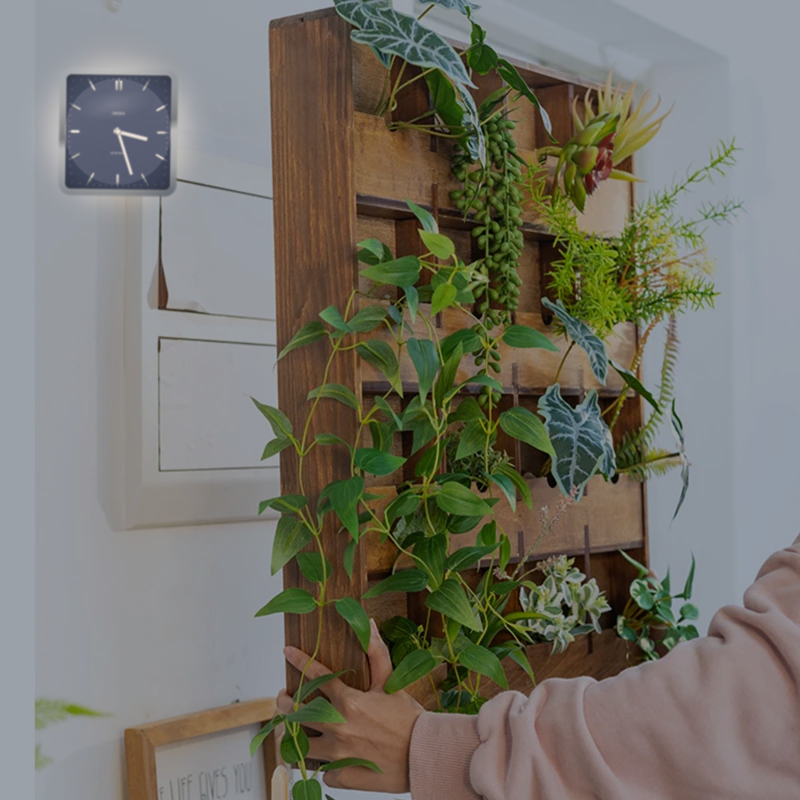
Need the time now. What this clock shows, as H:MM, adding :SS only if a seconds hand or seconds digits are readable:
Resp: 3:27
